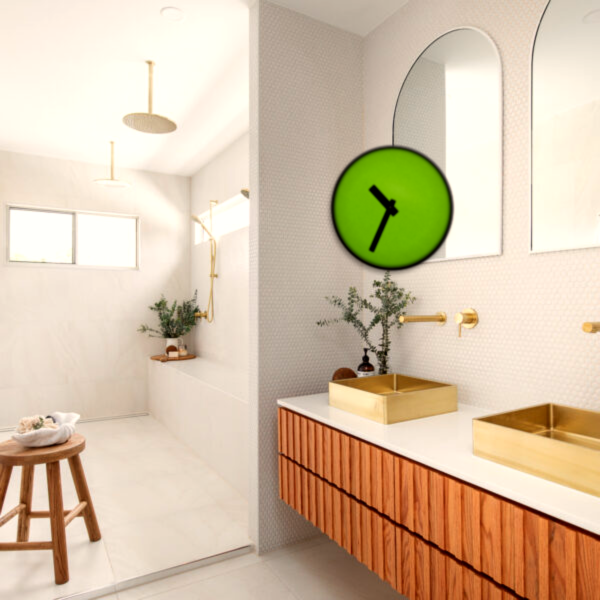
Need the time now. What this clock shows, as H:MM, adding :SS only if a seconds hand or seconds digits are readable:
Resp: 10:34
